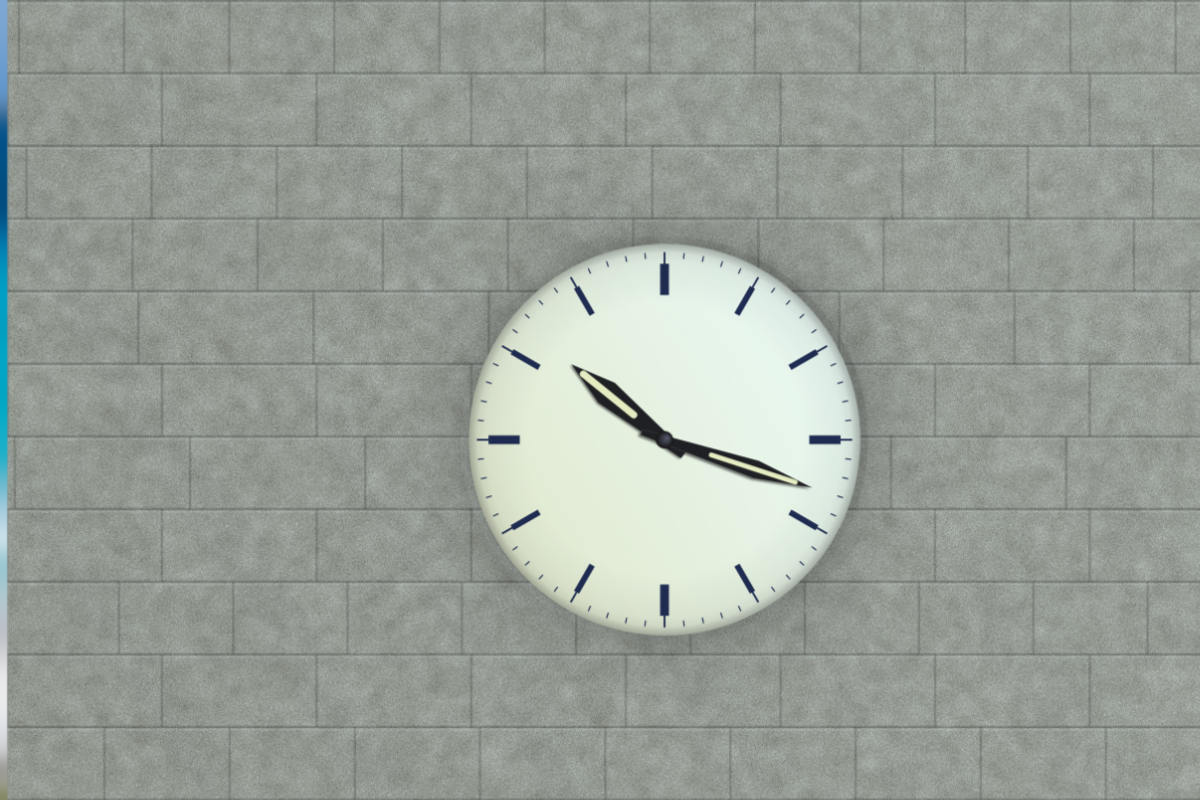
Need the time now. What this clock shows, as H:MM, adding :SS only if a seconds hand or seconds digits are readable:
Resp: 10:18
